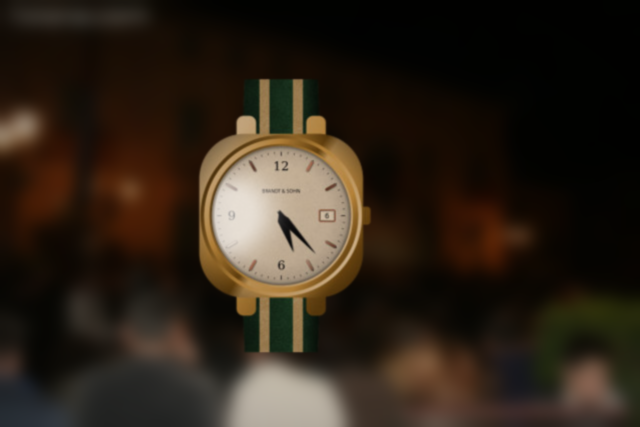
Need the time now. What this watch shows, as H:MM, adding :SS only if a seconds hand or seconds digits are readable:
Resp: 5:23
